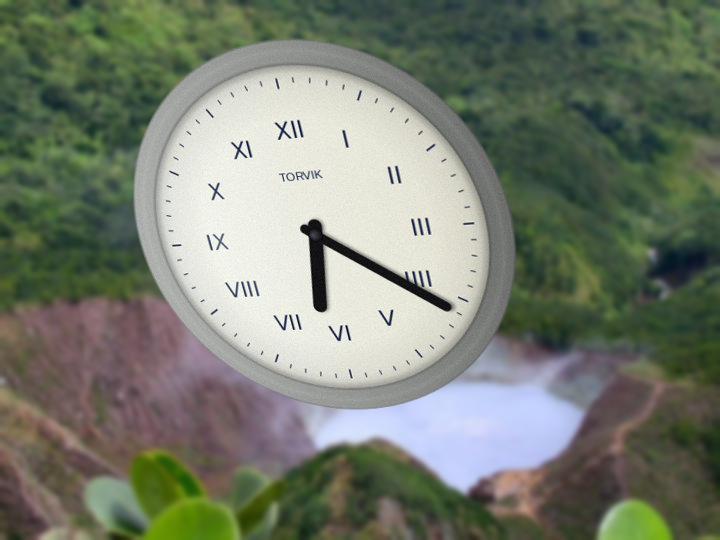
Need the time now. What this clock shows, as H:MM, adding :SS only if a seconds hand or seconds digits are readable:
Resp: 6:21
